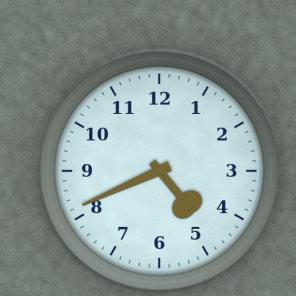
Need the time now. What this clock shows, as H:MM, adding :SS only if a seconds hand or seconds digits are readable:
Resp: 4:41
